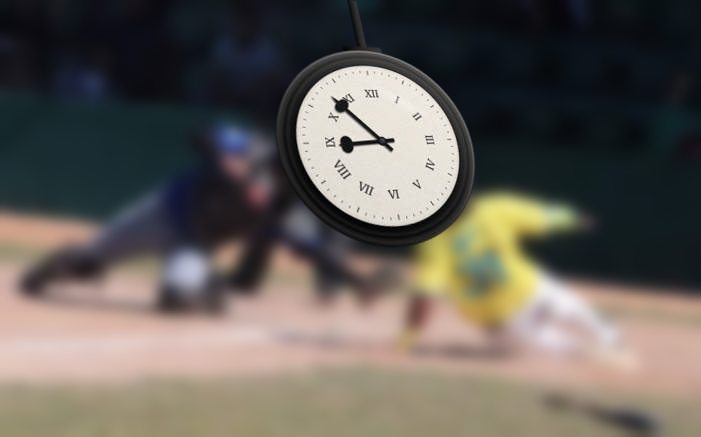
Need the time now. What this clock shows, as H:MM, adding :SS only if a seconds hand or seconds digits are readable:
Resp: 8:53
